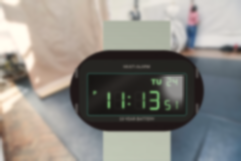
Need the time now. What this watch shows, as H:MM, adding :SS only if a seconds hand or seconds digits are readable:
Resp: 11:13
